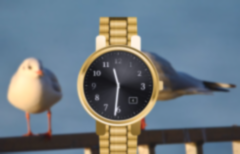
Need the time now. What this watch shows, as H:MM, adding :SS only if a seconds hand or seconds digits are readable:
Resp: 11:31
